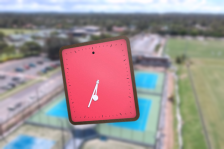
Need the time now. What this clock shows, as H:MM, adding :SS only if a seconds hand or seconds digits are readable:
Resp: 6:35
